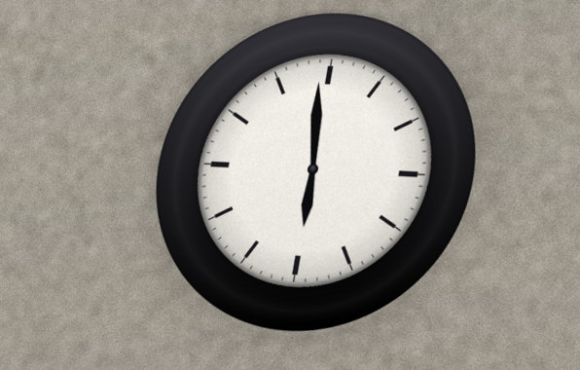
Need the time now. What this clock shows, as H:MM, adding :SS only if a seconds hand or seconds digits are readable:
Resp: 5:59
